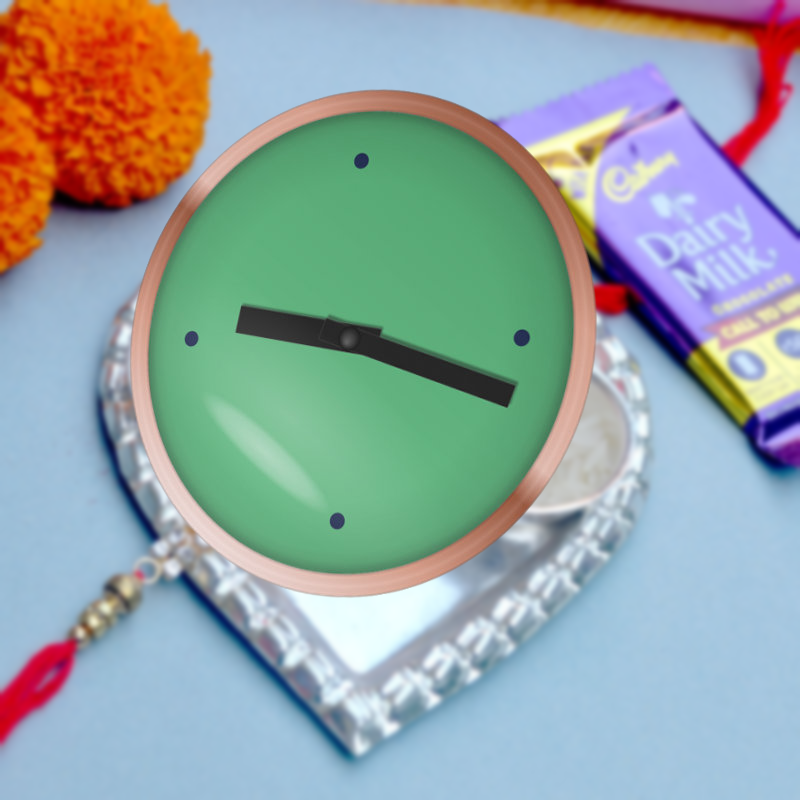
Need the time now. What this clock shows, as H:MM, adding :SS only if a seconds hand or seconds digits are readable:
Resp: 9:18
